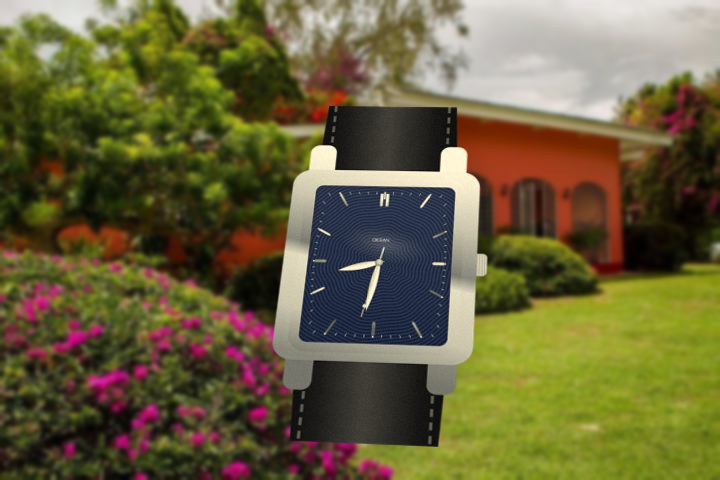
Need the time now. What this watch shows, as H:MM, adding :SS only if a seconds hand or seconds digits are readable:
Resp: 8:31:32
